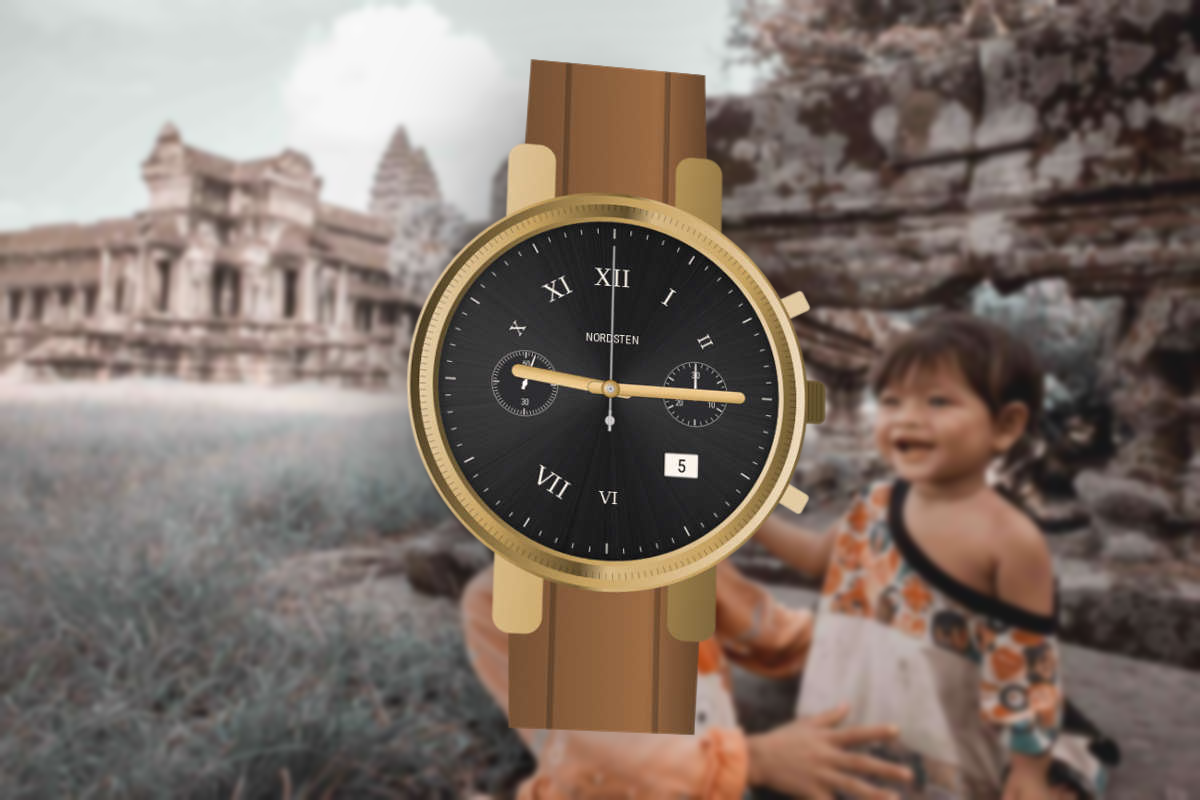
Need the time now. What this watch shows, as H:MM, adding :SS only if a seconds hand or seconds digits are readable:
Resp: 9:15:03
